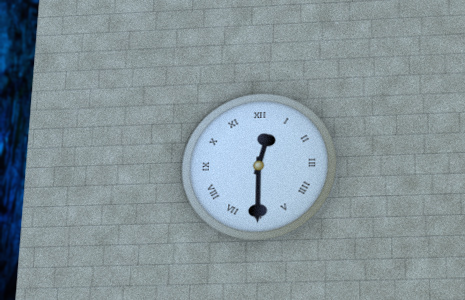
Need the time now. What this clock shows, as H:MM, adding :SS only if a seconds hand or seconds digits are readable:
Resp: 12:30
